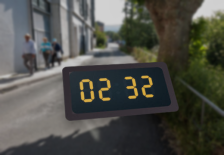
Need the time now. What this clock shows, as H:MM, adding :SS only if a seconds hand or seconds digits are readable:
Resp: 2:32
